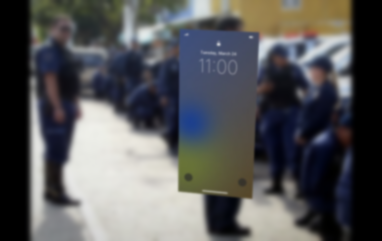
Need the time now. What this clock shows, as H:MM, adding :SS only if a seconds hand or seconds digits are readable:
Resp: 11:00
